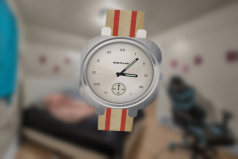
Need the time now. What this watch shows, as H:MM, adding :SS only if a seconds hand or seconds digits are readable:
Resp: 3:07
